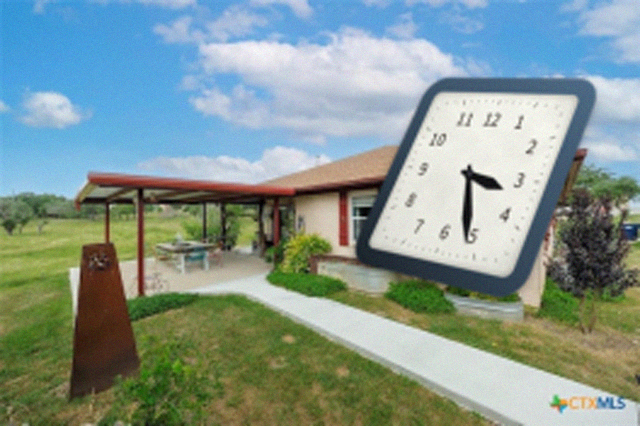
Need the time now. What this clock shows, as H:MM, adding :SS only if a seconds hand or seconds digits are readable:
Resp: 3:26
